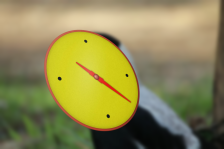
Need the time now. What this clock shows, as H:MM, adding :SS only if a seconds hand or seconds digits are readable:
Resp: 10:22
